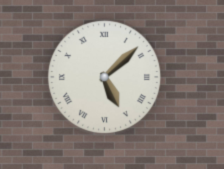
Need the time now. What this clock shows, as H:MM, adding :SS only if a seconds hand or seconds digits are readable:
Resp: 5:08
